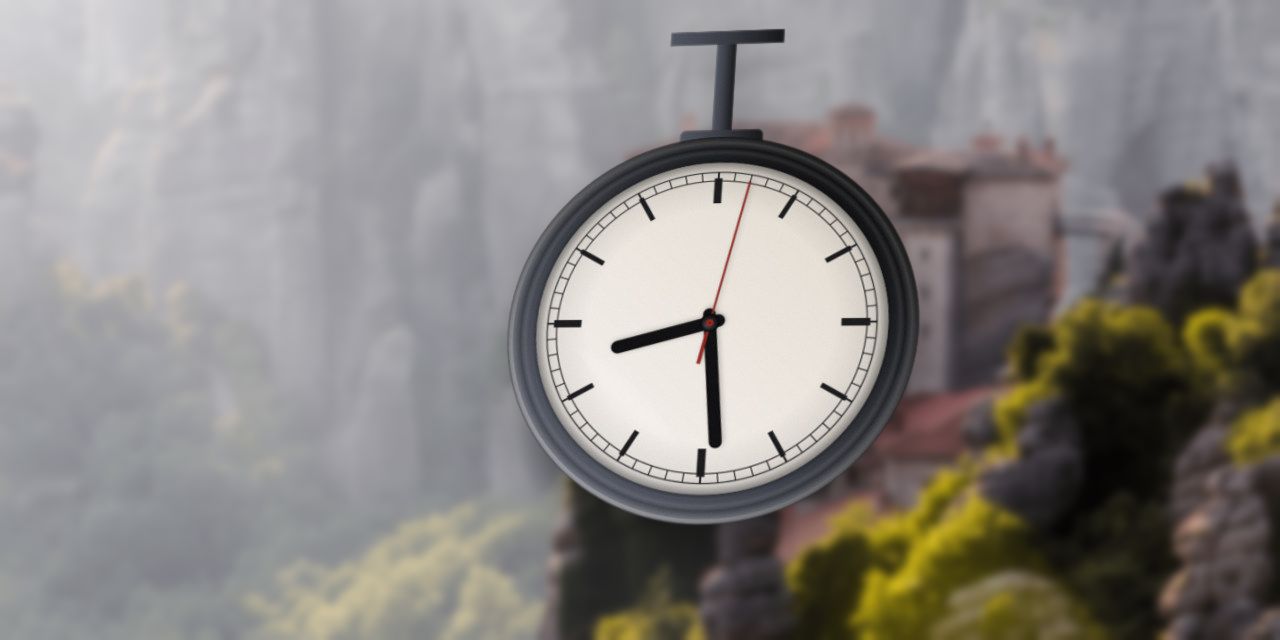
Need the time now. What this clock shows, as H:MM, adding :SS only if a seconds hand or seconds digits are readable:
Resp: 8:29:02
